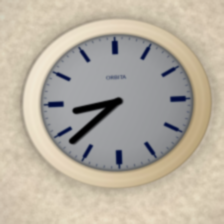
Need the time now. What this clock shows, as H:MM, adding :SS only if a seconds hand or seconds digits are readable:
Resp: 8:38
